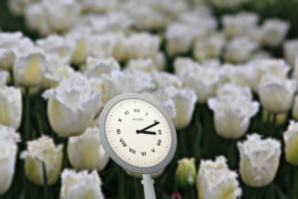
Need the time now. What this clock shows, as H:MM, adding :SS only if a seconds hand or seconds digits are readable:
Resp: 3:11
